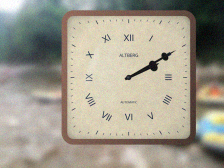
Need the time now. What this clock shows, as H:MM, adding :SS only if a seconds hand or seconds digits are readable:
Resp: 2:10
